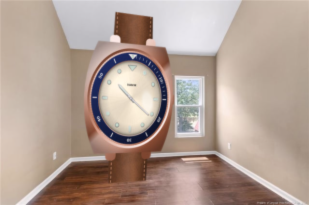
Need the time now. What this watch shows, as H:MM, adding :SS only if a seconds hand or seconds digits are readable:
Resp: 10:21
